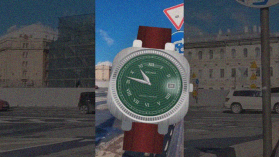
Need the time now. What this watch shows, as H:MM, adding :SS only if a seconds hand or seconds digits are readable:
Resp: 10:47
